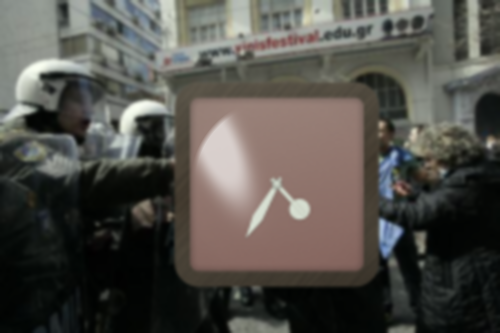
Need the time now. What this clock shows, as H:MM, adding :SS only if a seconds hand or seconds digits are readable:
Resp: 4:35
